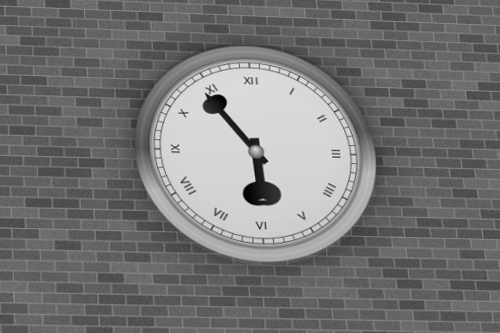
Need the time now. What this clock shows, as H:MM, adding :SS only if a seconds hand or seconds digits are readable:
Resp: 5:54
